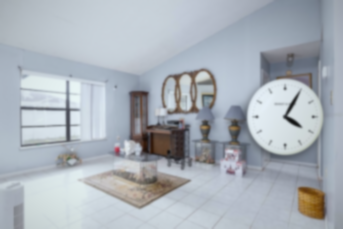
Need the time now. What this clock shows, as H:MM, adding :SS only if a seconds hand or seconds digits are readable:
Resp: 4:05
